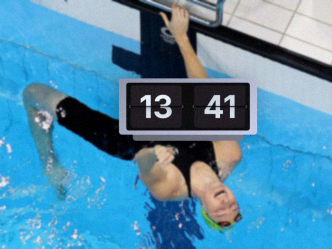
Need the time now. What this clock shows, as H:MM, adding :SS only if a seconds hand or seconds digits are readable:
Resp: 13:41
